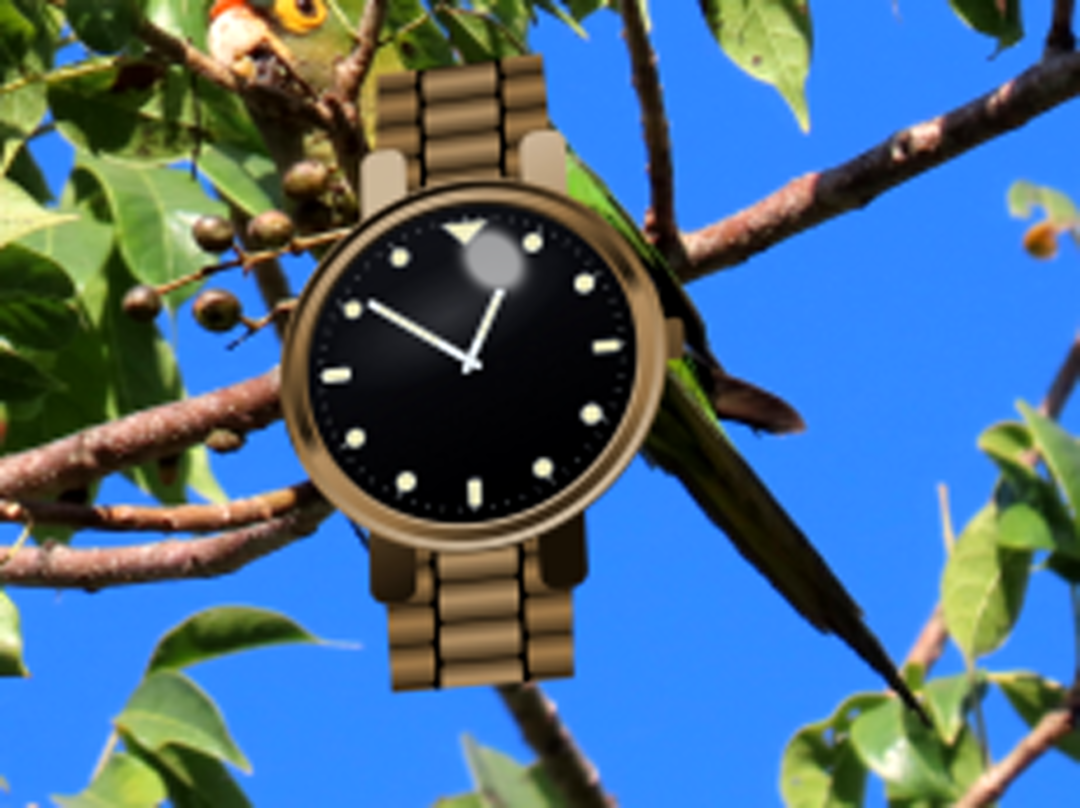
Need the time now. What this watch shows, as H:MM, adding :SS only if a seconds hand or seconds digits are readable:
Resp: 12:51
